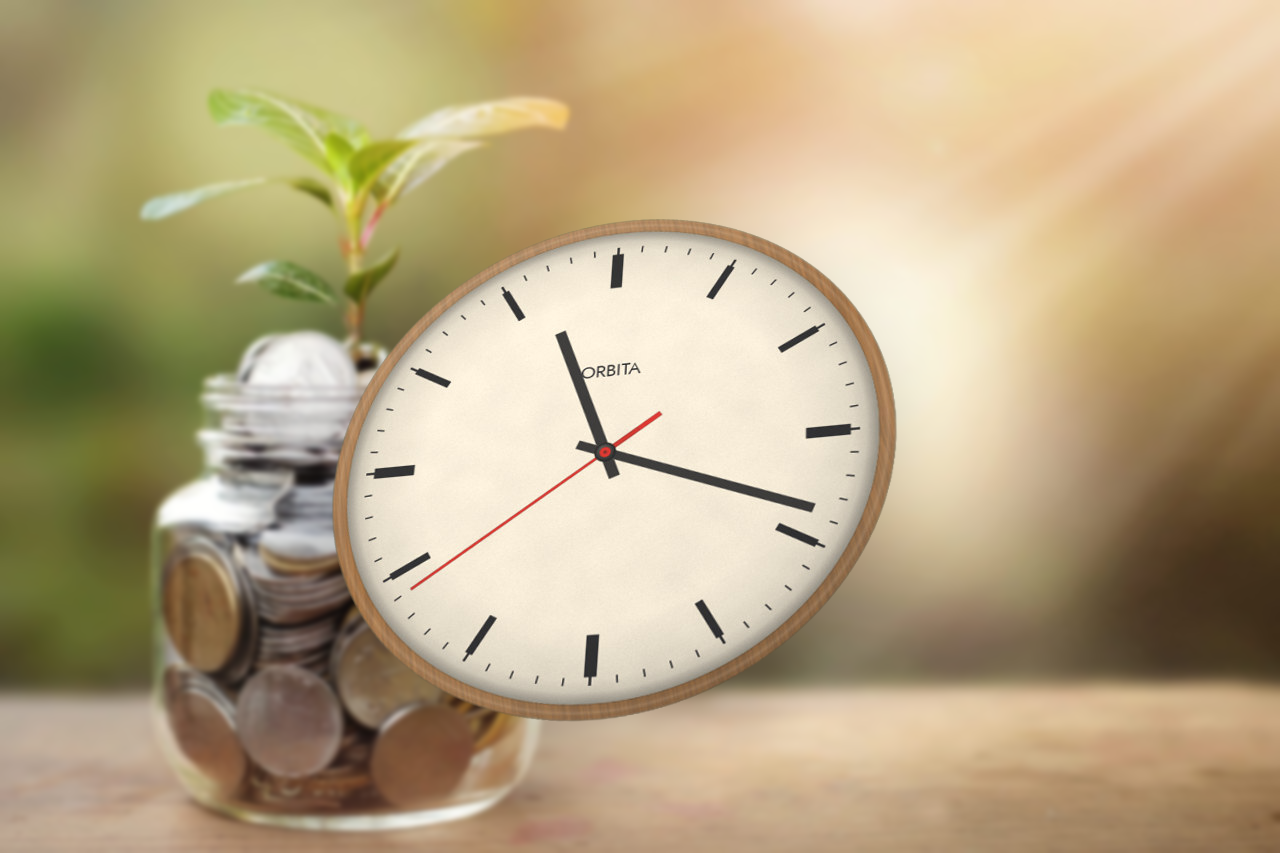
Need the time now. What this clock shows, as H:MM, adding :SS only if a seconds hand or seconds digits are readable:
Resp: 11:18:39
